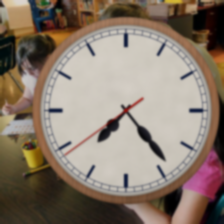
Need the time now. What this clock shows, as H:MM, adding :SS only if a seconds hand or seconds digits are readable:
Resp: 7:23:39
